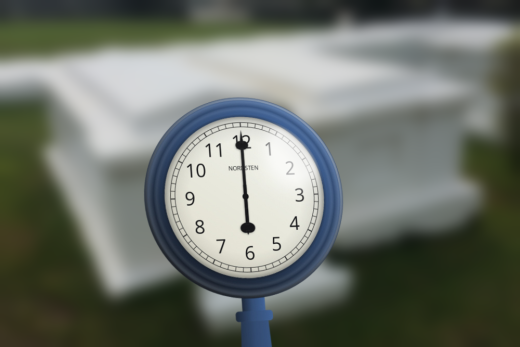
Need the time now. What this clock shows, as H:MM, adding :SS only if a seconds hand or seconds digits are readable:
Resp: 6:00
